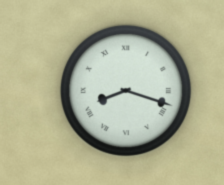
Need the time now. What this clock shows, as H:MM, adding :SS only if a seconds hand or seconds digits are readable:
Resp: 8:18
